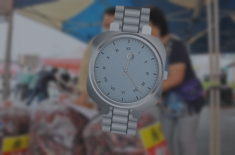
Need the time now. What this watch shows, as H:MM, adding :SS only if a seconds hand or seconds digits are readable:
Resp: 12:23
